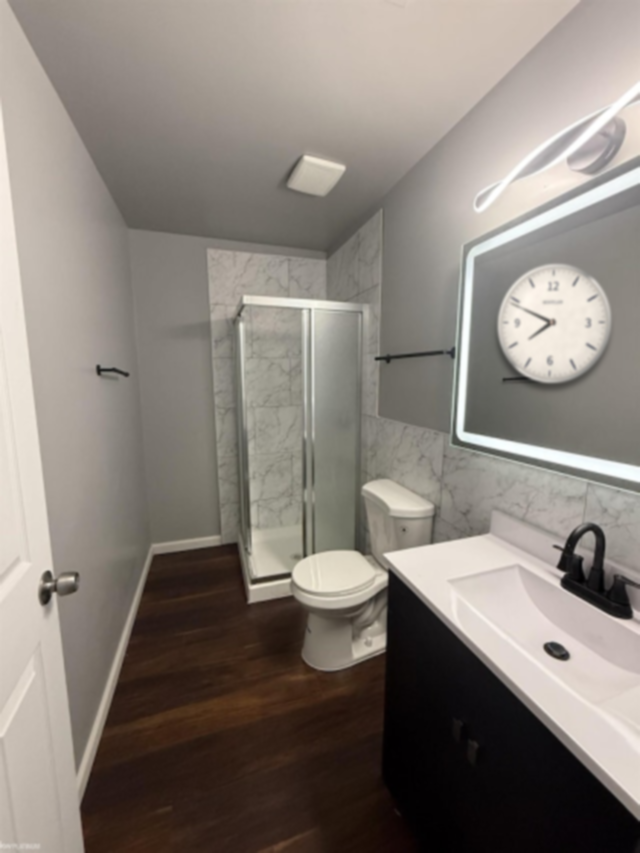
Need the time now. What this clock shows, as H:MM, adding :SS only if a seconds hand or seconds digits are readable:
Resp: 7:49
